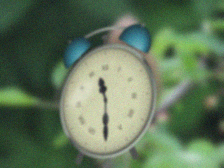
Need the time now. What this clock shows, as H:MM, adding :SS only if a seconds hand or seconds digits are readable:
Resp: 11:30
